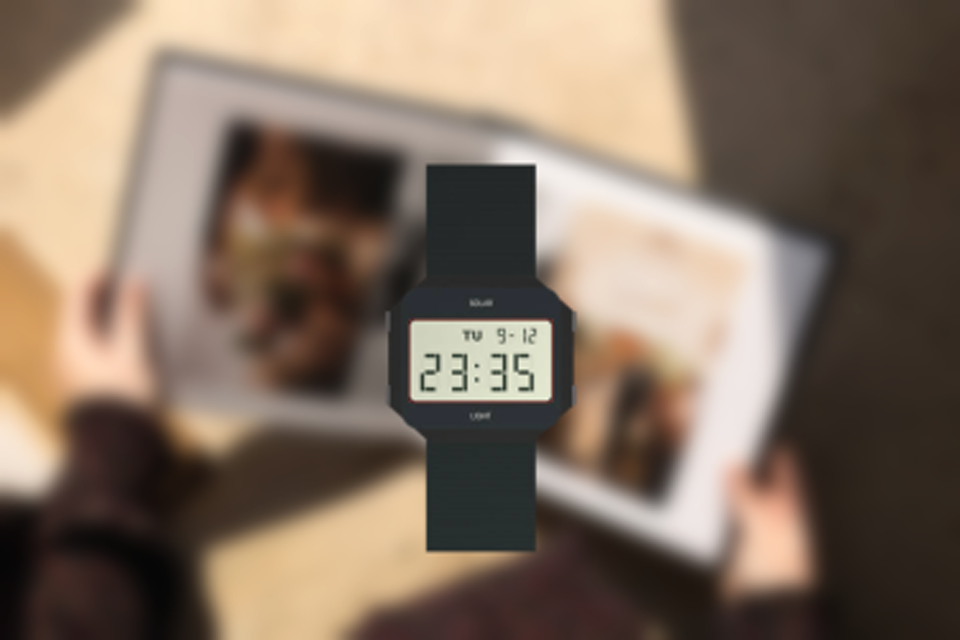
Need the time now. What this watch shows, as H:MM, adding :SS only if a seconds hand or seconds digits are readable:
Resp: 23:35
